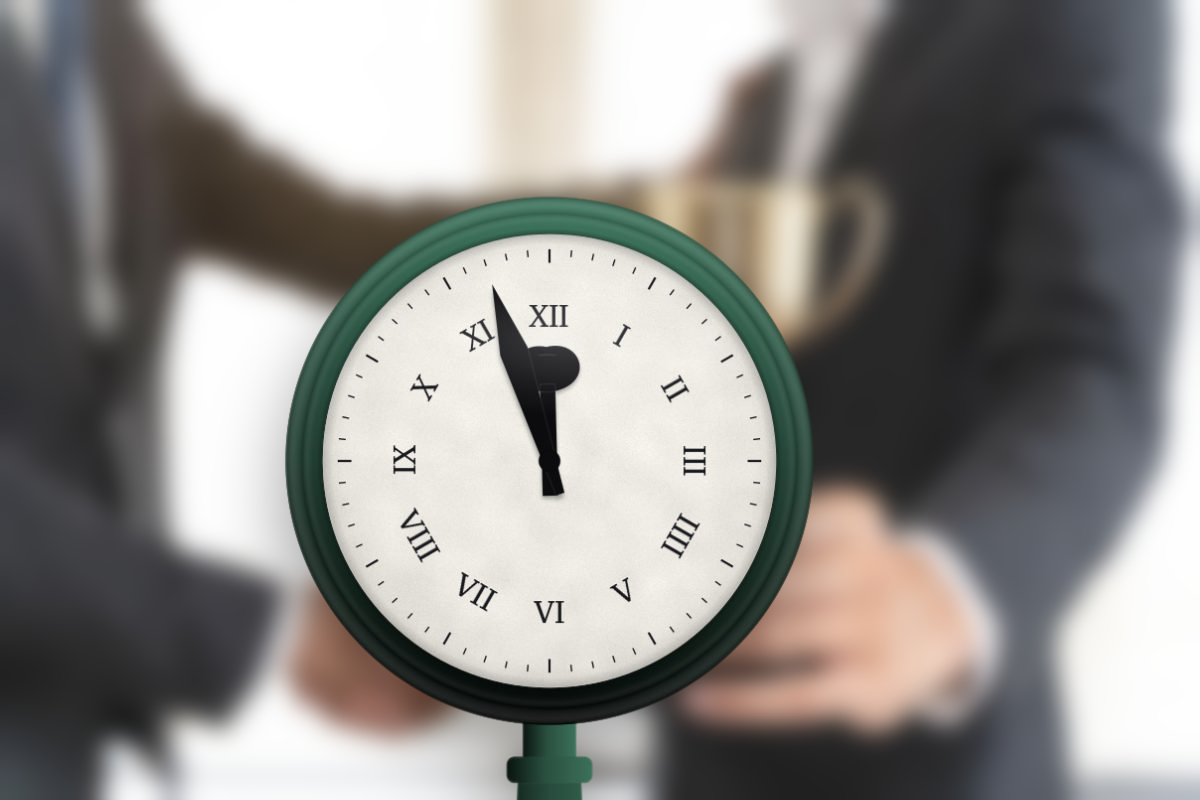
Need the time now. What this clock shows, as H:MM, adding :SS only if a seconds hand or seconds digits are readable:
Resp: 11:57
